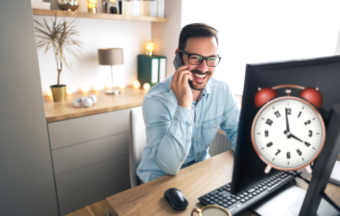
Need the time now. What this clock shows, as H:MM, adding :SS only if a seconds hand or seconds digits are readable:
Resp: 3:59
